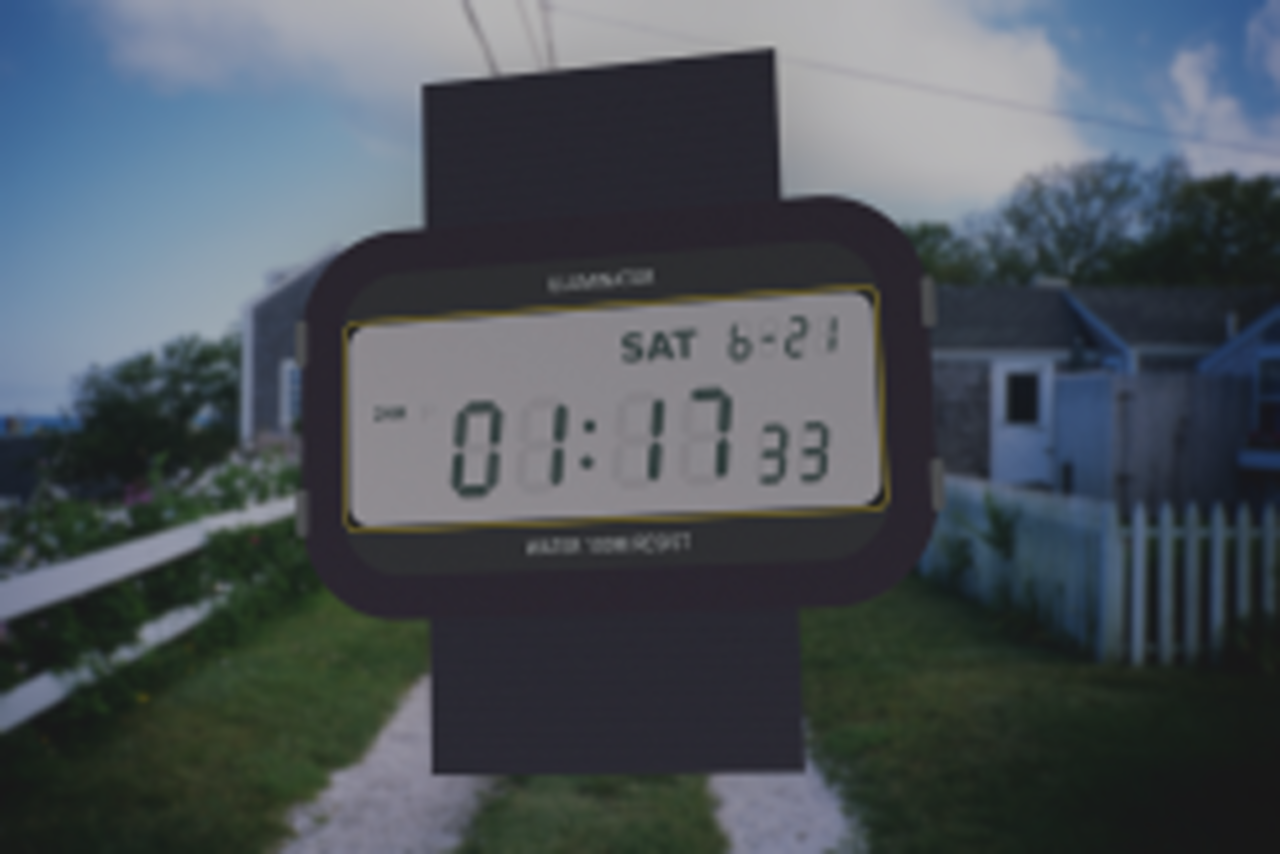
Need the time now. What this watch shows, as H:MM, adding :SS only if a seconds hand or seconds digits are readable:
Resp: 1:17:33
